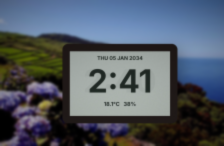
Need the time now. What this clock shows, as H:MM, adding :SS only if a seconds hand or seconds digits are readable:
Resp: 2:41
